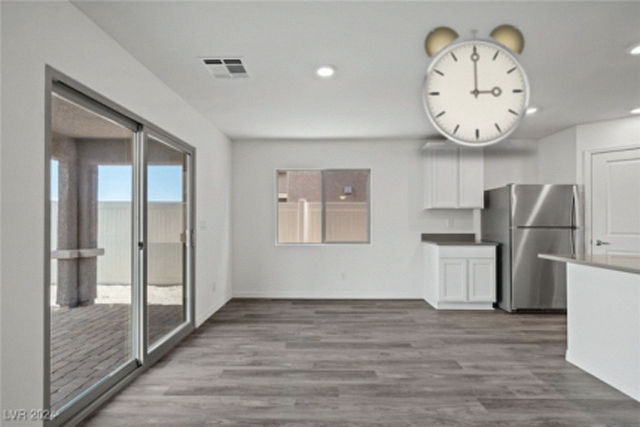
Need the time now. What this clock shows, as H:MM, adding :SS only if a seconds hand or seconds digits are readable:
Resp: 3:00
